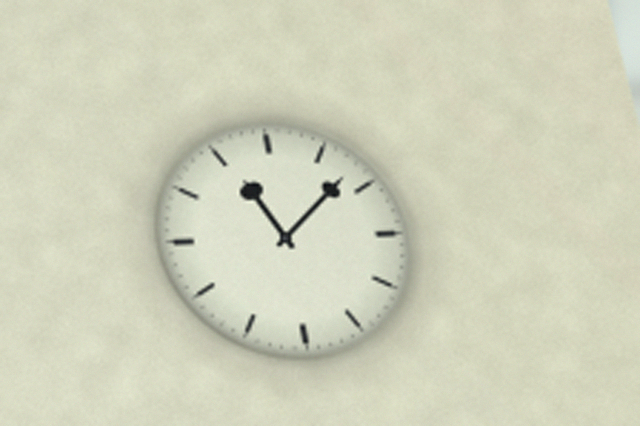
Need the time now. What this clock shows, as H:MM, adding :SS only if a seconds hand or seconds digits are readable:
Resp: 11:08
